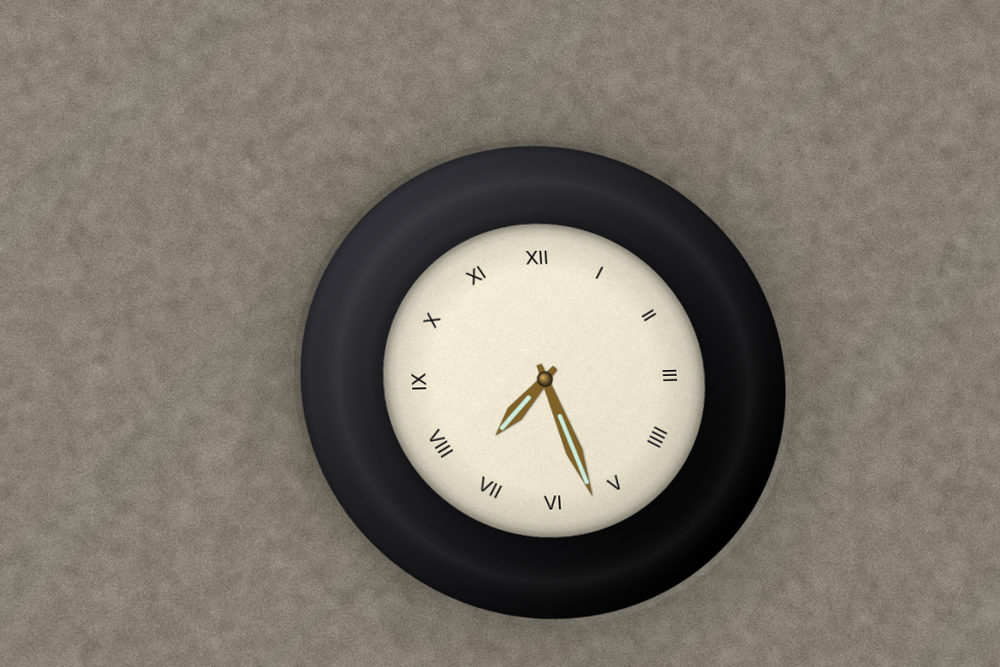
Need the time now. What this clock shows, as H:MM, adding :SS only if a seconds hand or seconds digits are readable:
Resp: 7:27
